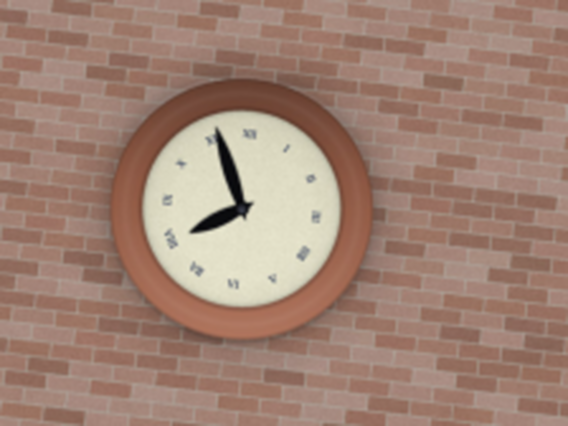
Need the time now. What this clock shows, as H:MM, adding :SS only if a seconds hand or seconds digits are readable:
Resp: 7:56
